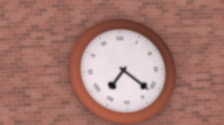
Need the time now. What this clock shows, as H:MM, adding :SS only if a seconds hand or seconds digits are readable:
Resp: 7:22
